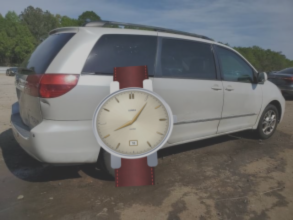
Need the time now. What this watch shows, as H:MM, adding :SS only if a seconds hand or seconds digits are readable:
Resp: 8:06
